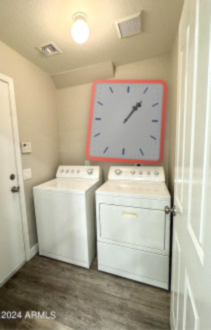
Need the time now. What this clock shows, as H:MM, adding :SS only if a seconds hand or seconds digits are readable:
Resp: 1:06
